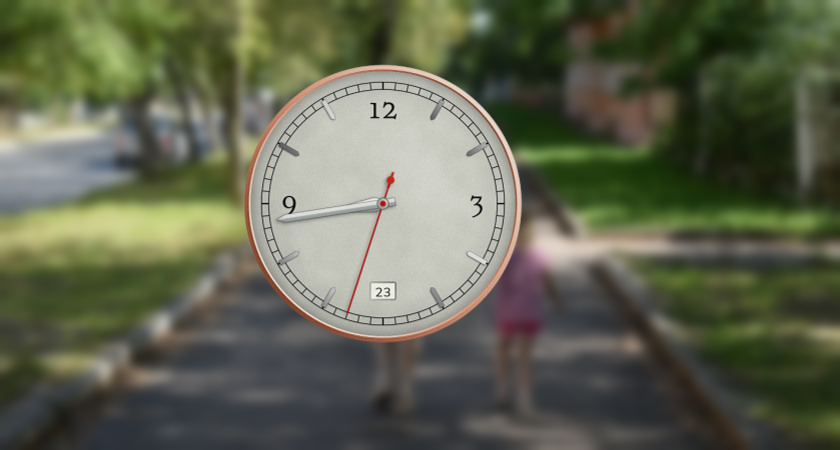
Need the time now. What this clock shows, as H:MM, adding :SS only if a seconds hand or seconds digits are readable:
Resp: 8:43:33
